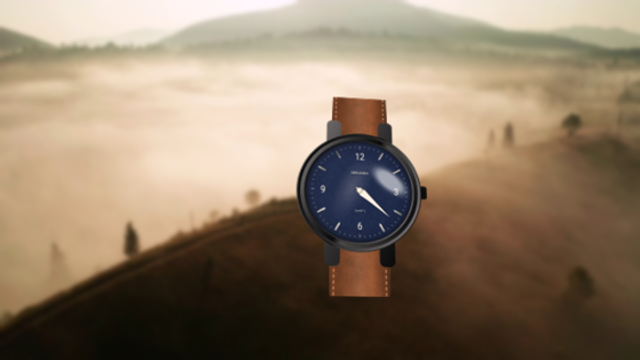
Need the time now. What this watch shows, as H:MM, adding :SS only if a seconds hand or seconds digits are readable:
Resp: 4:22
